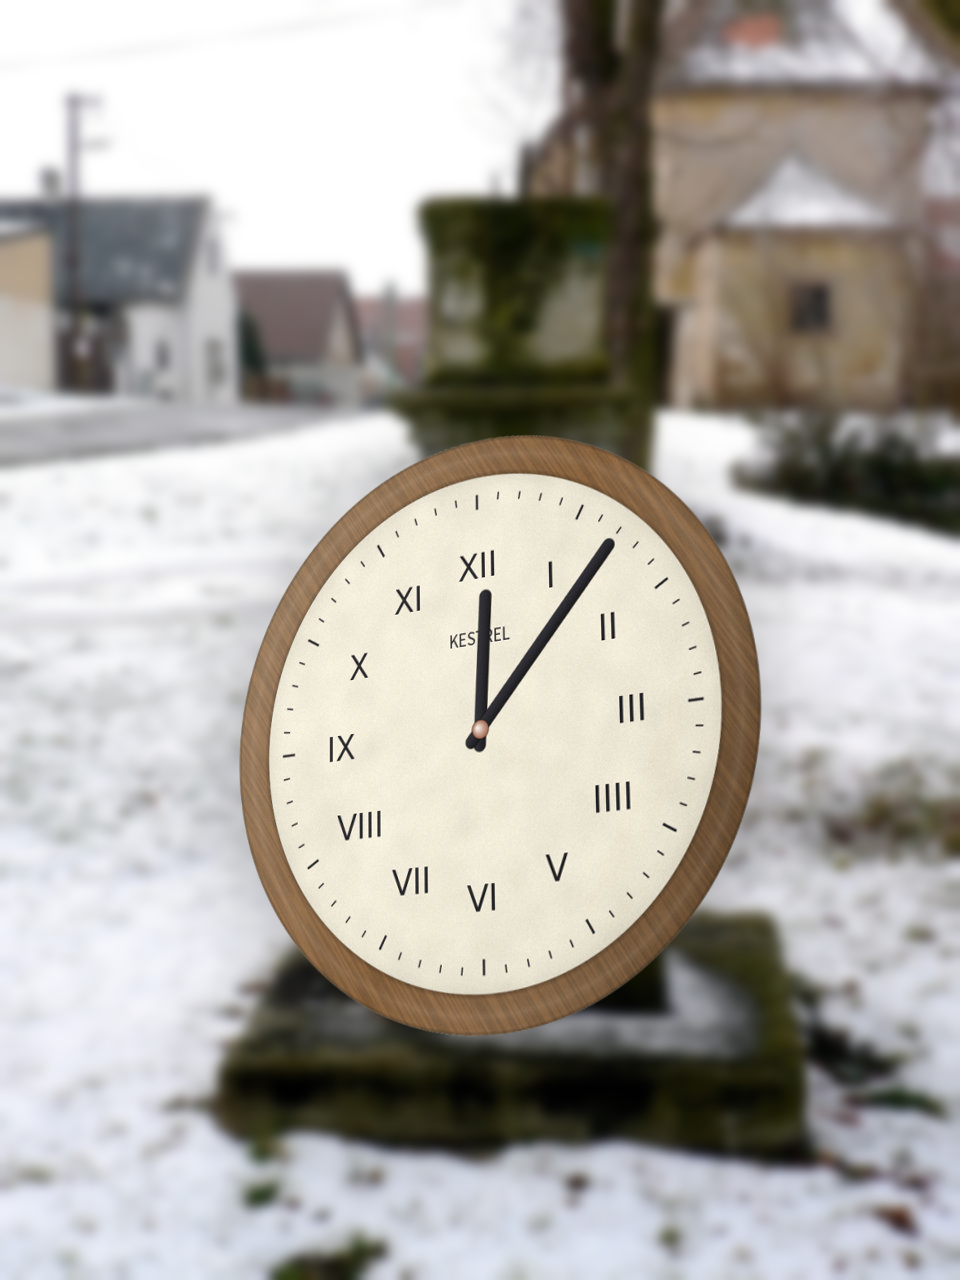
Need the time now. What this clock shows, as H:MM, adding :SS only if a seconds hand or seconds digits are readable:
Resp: 12:07
